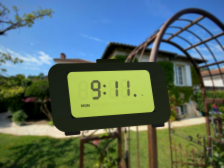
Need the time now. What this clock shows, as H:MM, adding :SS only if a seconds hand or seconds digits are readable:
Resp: 9:11
